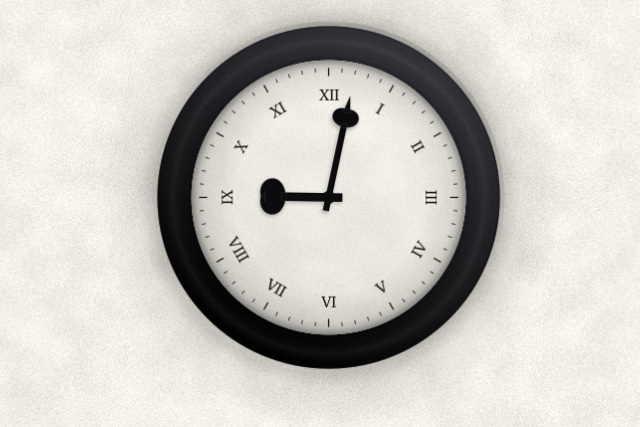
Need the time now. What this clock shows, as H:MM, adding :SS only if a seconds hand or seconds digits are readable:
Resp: 9:02
